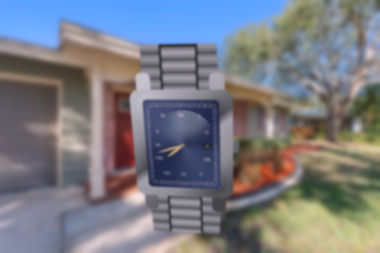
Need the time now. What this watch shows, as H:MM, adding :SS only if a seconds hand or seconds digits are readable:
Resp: 7:42
